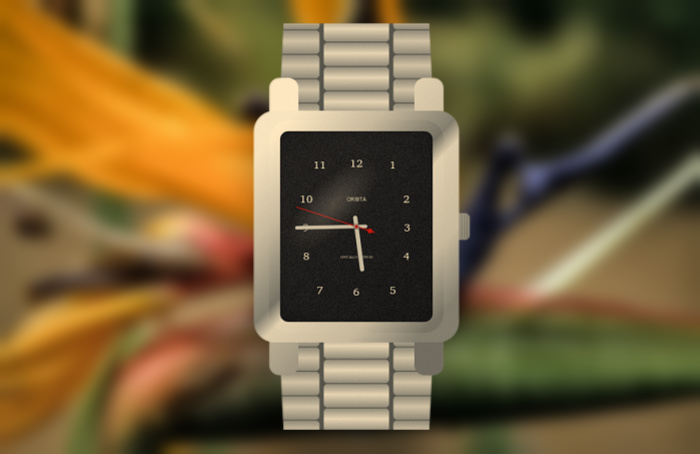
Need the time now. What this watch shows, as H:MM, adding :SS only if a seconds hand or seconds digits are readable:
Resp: 5:44:48
